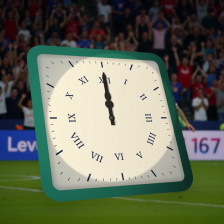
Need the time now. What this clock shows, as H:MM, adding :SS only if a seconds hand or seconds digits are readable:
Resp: 12:00
